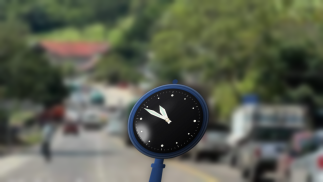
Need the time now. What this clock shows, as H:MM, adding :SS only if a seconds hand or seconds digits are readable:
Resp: 10:49
